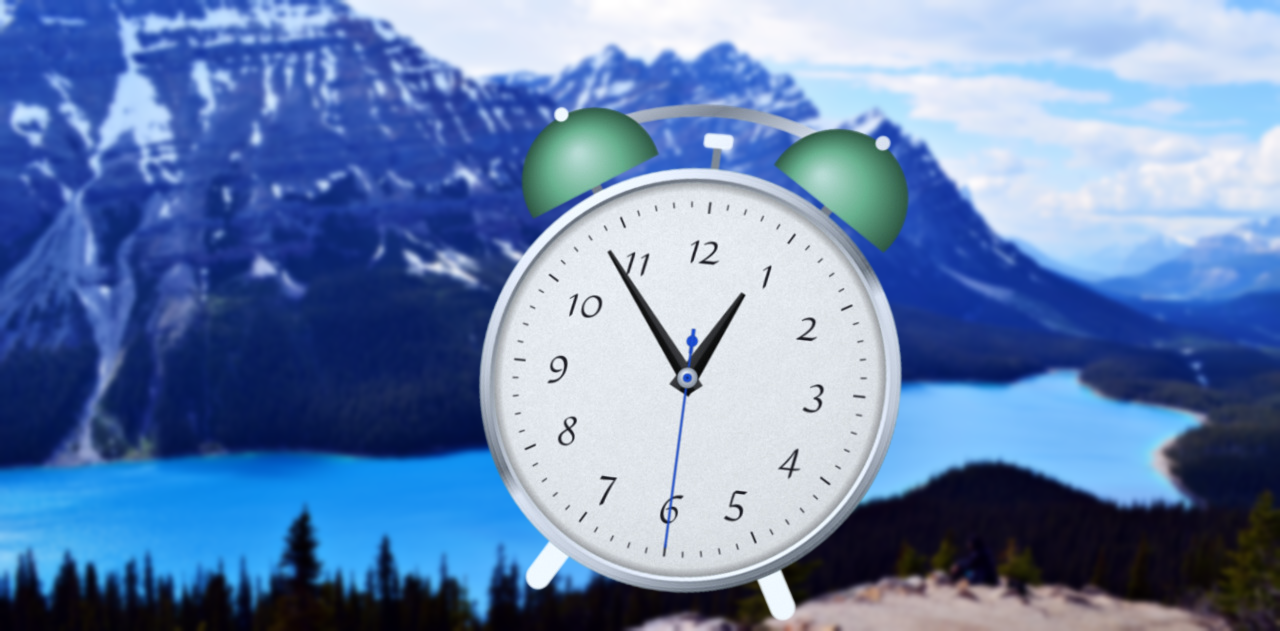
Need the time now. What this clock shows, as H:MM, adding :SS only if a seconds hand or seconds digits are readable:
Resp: 12:53:30
